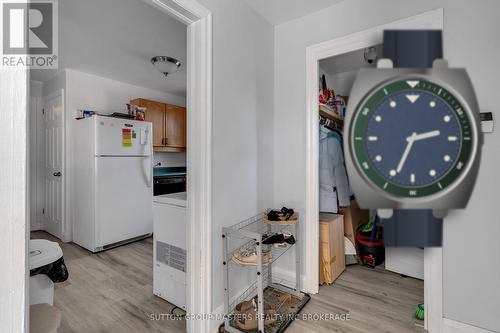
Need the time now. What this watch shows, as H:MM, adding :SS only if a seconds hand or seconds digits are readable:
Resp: 2:34
